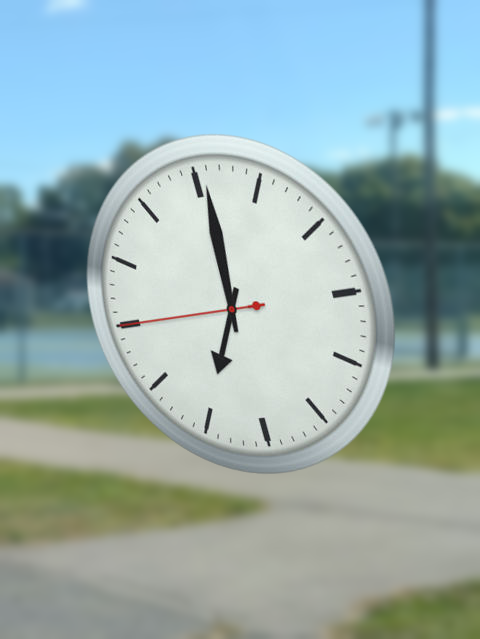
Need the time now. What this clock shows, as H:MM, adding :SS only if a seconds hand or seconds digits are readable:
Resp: 7:00:45
